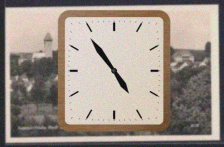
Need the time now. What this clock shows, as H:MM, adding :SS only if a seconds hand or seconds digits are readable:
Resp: 4:54
